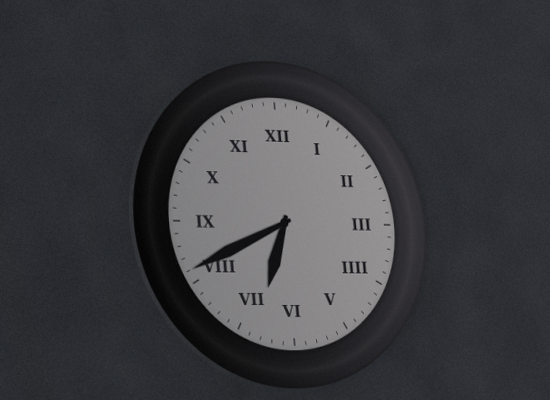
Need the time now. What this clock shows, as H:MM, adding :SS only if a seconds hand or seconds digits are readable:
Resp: 6:41
